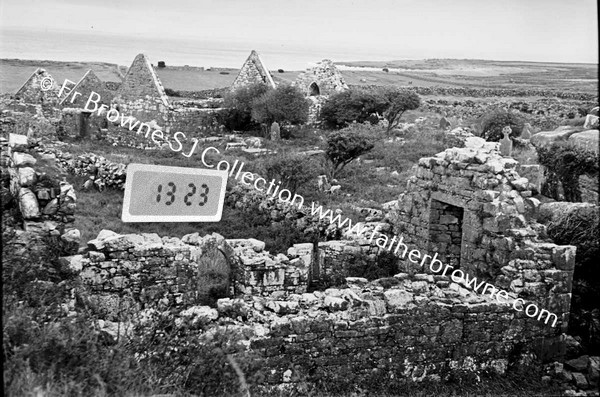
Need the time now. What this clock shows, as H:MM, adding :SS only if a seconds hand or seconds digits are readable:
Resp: 13:23
